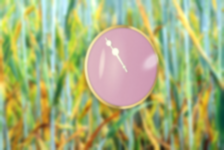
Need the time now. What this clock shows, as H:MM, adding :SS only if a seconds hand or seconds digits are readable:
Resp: 10:54
